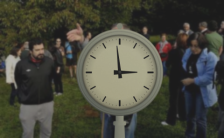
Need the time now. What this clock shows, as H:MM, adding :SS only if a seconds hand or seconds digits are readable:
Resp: 2:59
